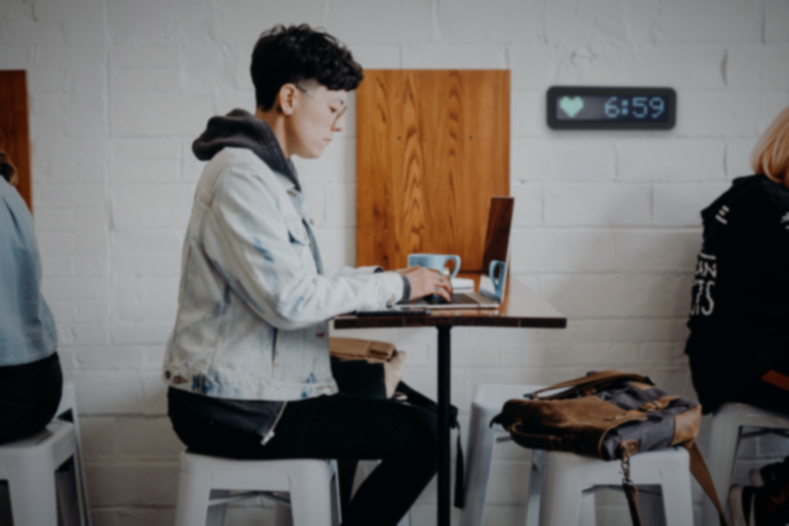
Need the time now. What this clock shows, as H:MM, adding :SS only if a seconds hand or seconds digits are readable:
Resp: 6:59
